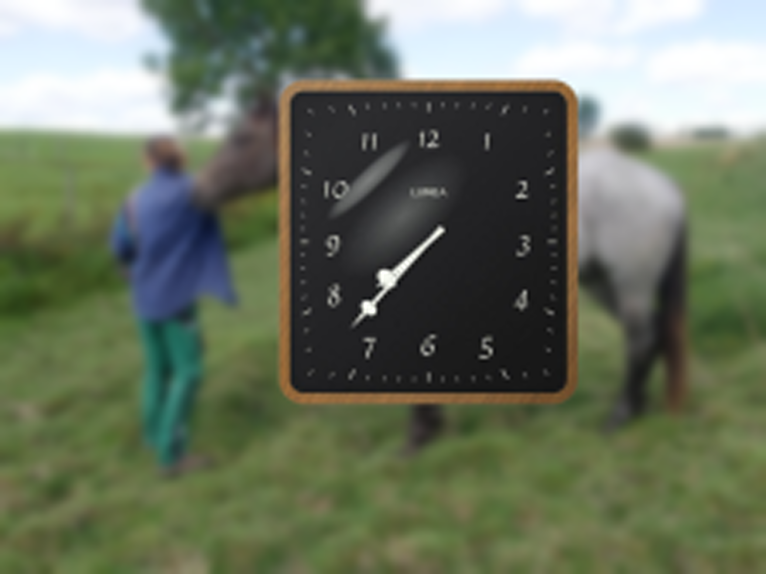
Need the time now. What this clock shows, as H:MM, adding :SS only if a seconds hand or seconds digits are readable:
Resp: 7:37
